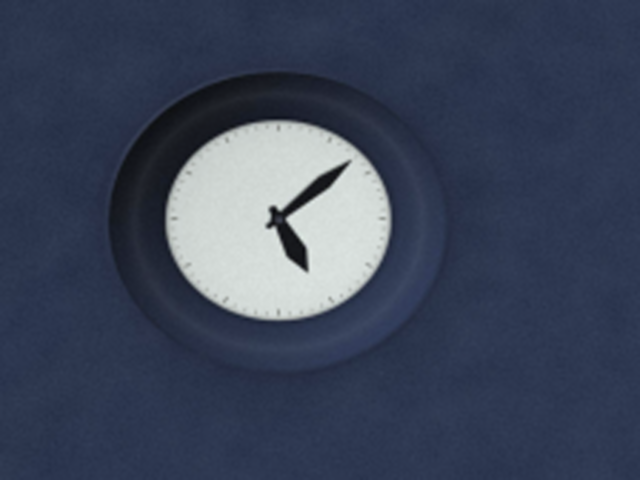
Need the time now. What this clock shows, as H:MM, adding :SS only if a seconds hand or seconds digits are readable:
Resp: 5:08
